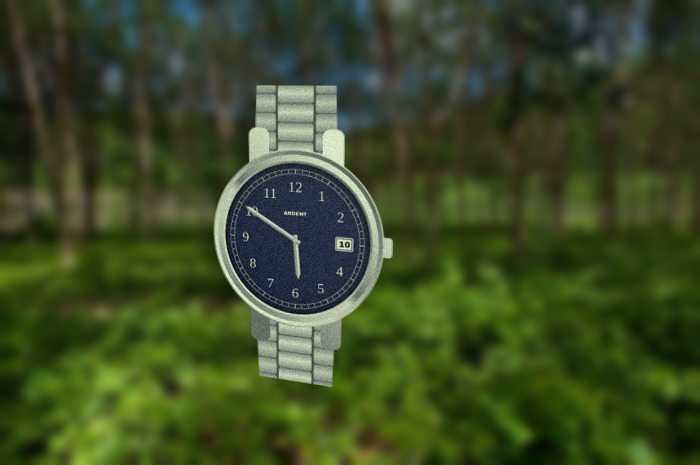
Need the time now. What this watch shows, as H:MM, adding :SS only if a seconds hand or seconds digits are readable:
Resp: 5:50
